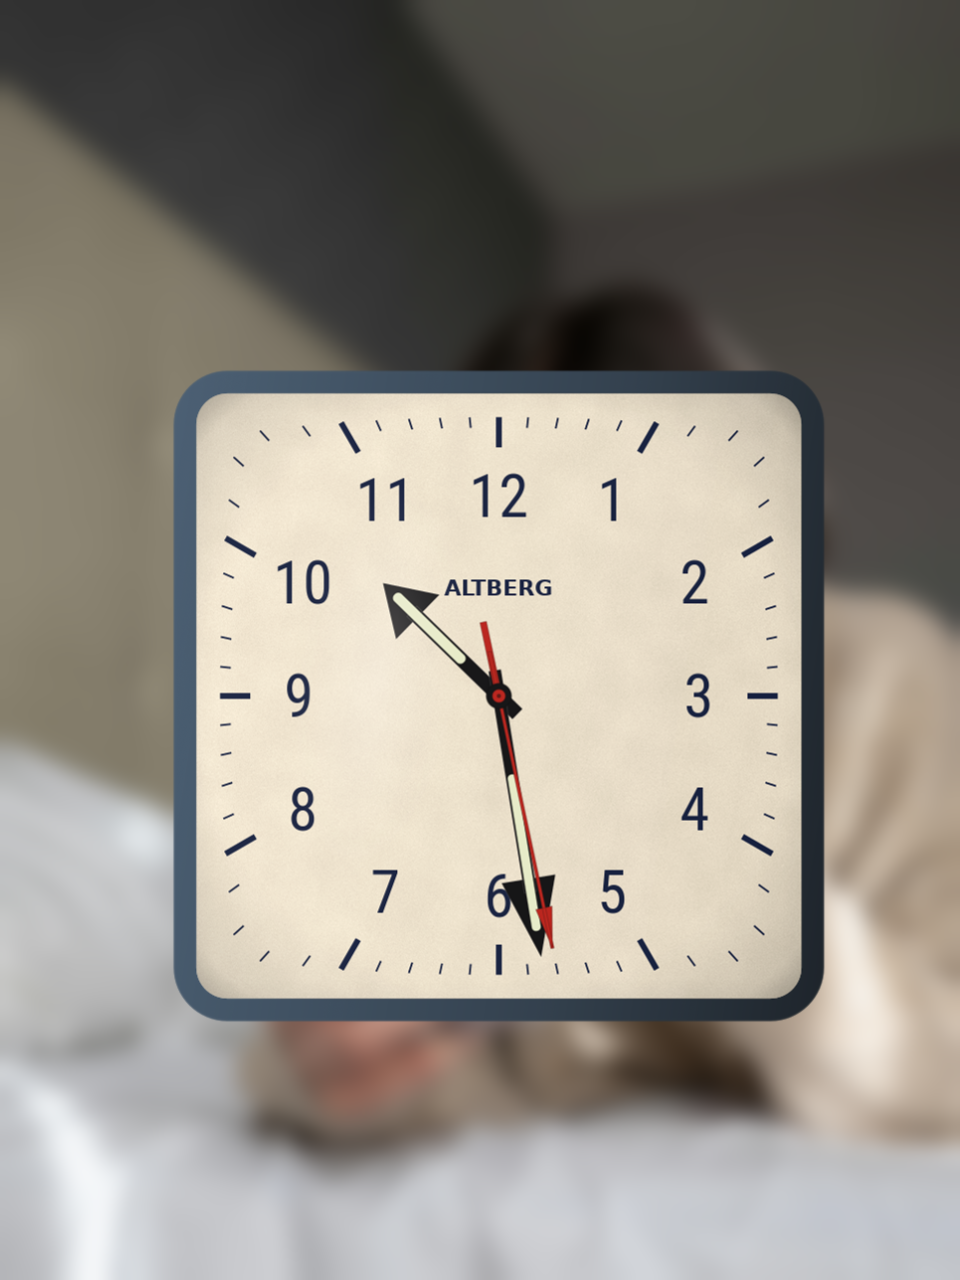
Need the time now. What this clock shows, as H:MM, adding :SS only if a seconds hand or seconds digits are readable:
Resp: 10:28:28
